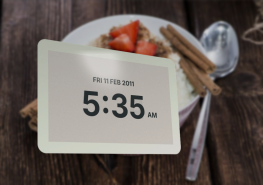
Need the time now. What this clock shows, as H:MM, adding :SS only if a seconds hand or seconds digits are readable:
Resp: 5:35
